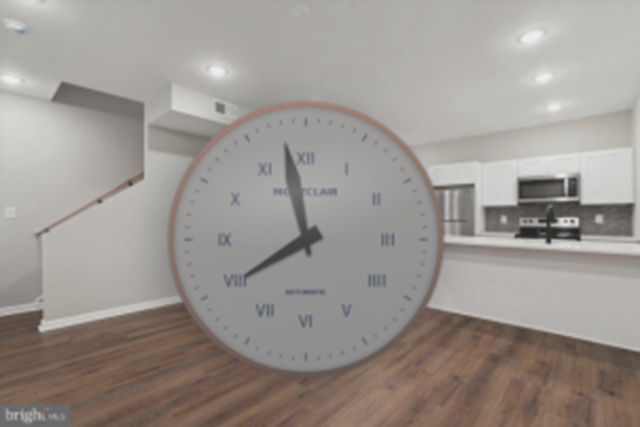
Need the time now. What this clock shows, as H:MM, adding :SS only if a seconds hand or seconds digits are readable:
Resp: 7:58
